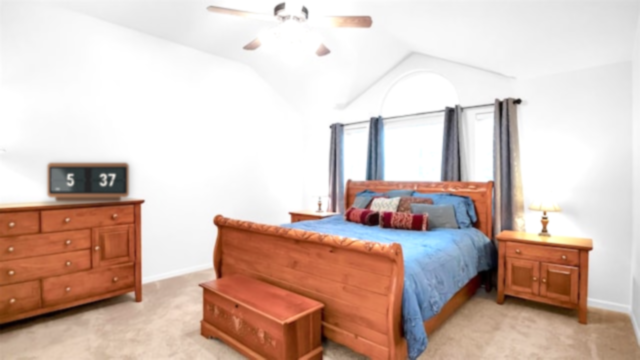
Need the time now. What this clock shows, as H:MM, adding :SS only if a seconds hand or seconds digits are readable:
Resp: 5:37
